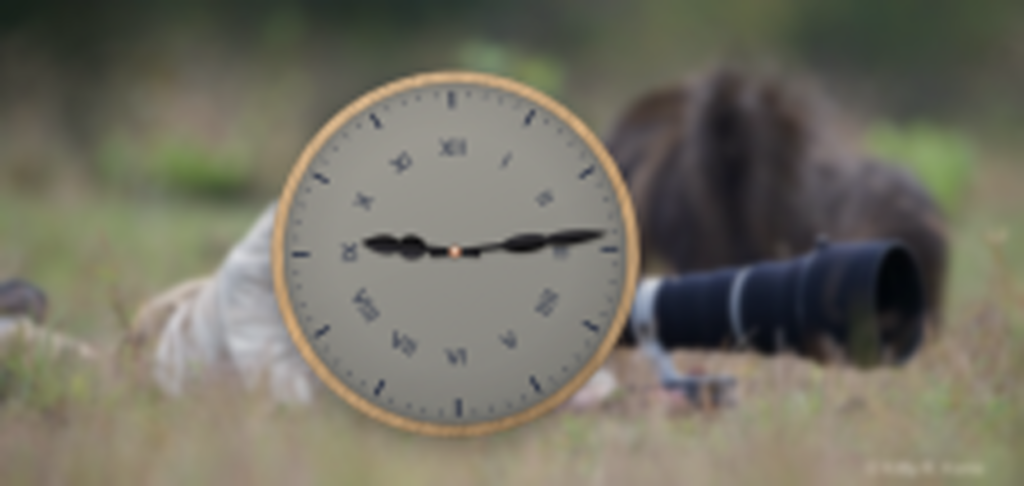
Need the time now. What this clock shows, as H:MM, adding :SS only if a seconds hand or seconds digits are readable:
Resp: 9:14
